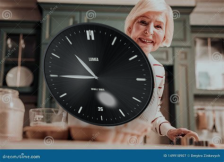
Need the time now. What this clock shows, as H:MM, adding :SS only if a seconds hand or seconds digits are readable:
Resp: 10:45
